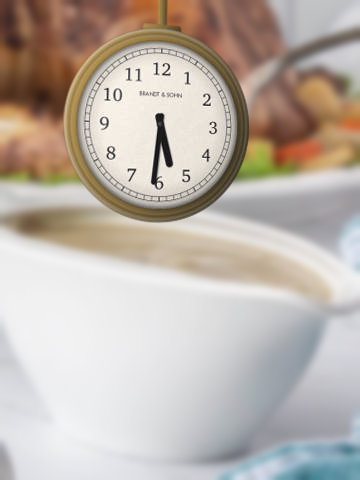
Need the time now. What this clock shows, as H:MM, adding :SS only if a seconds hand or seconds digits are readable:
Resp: 5:31
